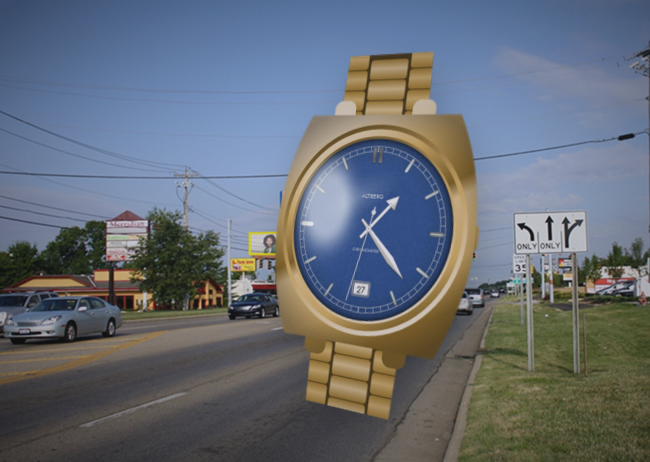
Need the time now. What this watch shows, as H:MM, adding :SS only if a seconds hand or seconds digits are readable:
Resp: 1:22:32
